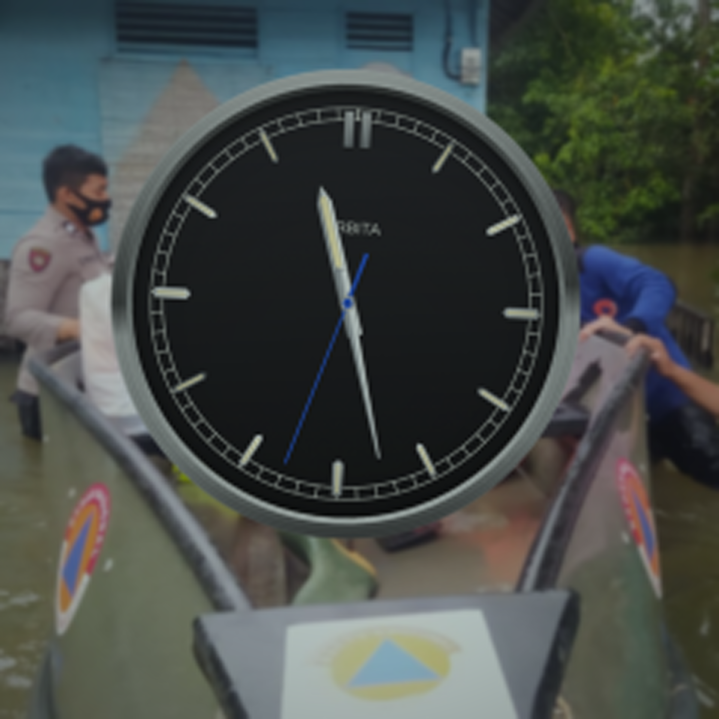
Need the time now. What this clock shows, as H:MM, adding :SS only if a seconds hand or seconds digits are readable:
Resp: 11:27:33
